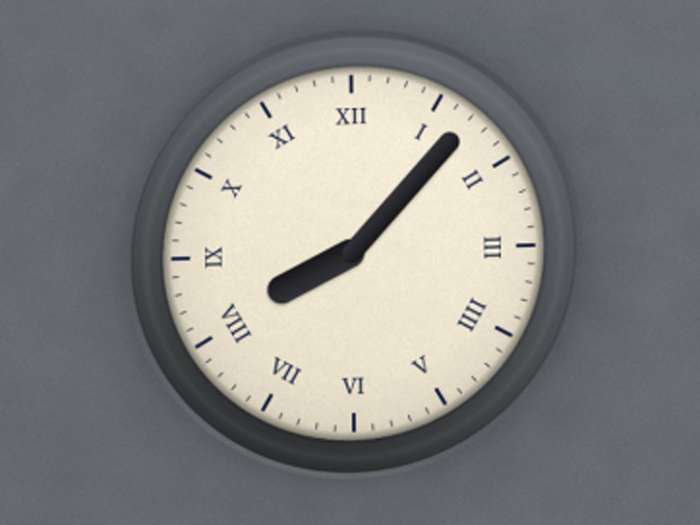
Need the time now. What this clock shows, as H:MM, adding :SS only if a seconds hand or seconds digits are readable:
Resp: 8:07
